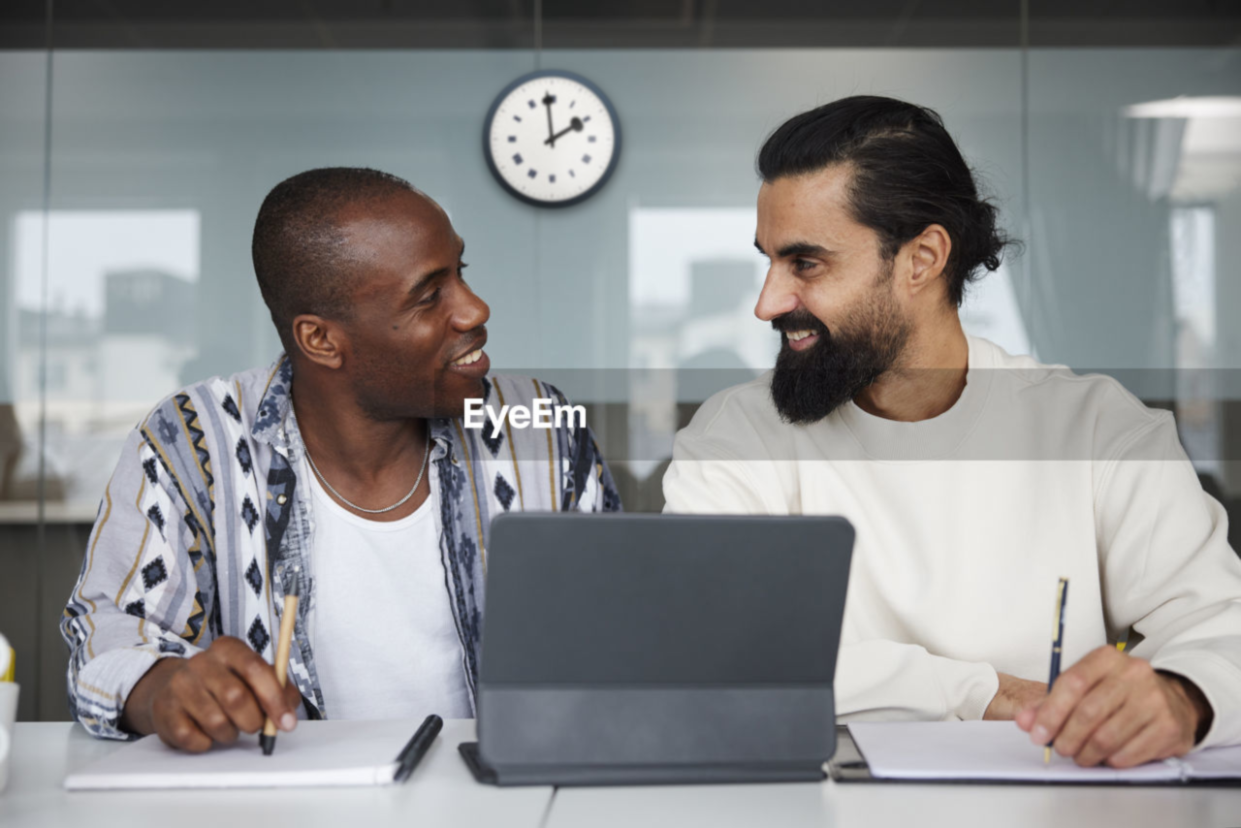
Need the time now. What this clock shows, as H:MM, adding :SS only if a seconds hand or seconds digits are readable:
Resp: 1:59
